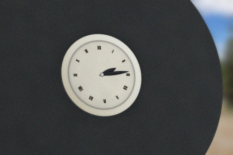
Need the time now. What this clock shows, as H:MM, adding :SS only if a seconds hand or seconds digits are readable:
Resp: 2:14
